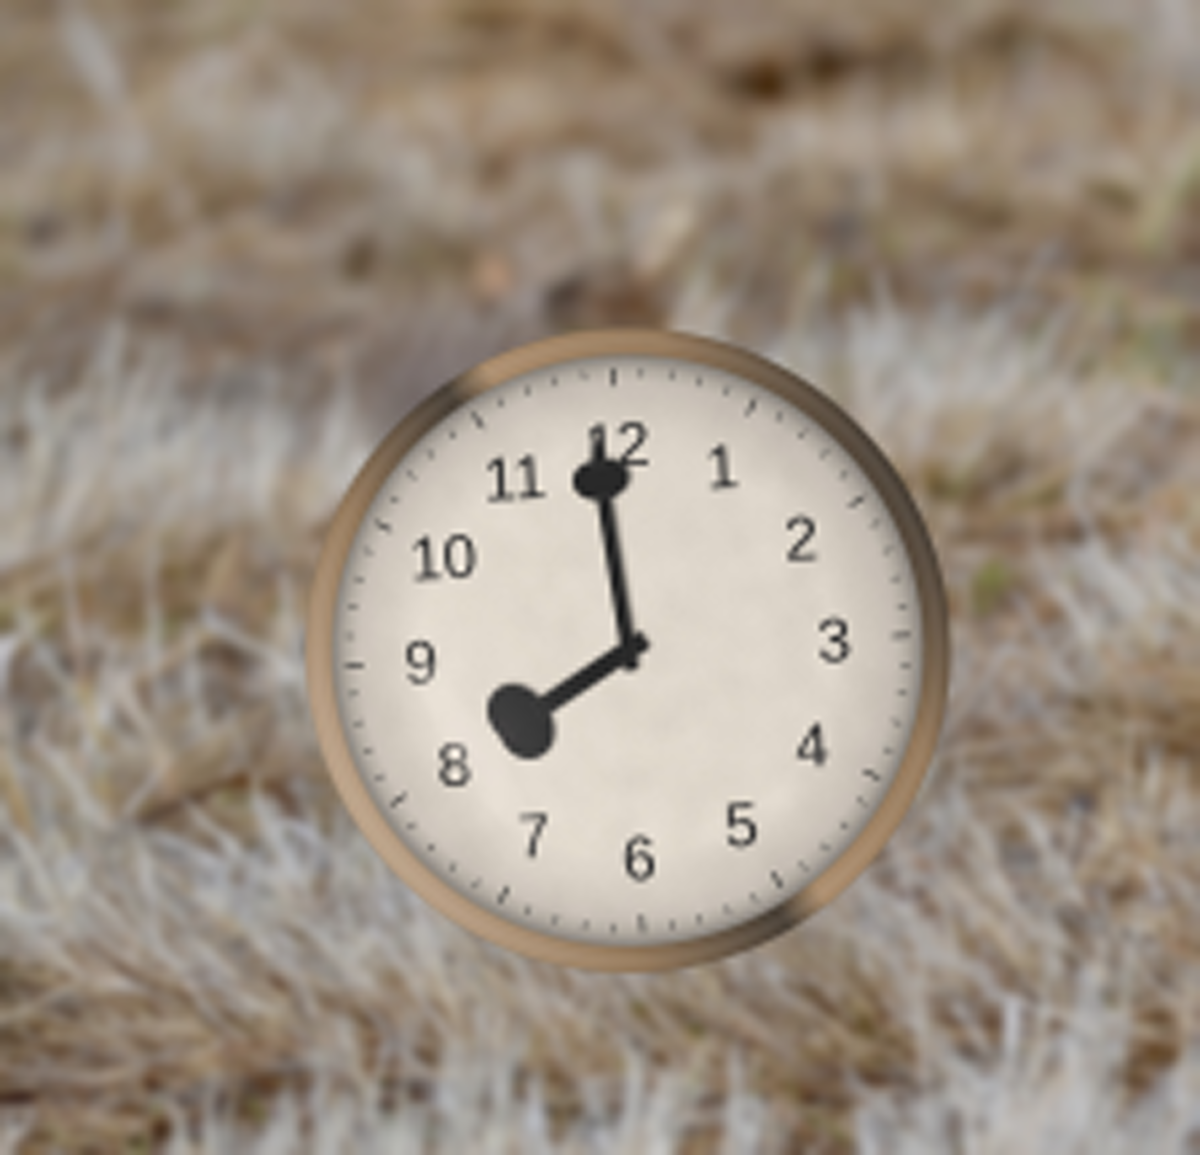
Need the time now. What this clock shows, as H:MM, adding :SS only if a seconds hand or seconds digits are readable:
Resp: 7:59
